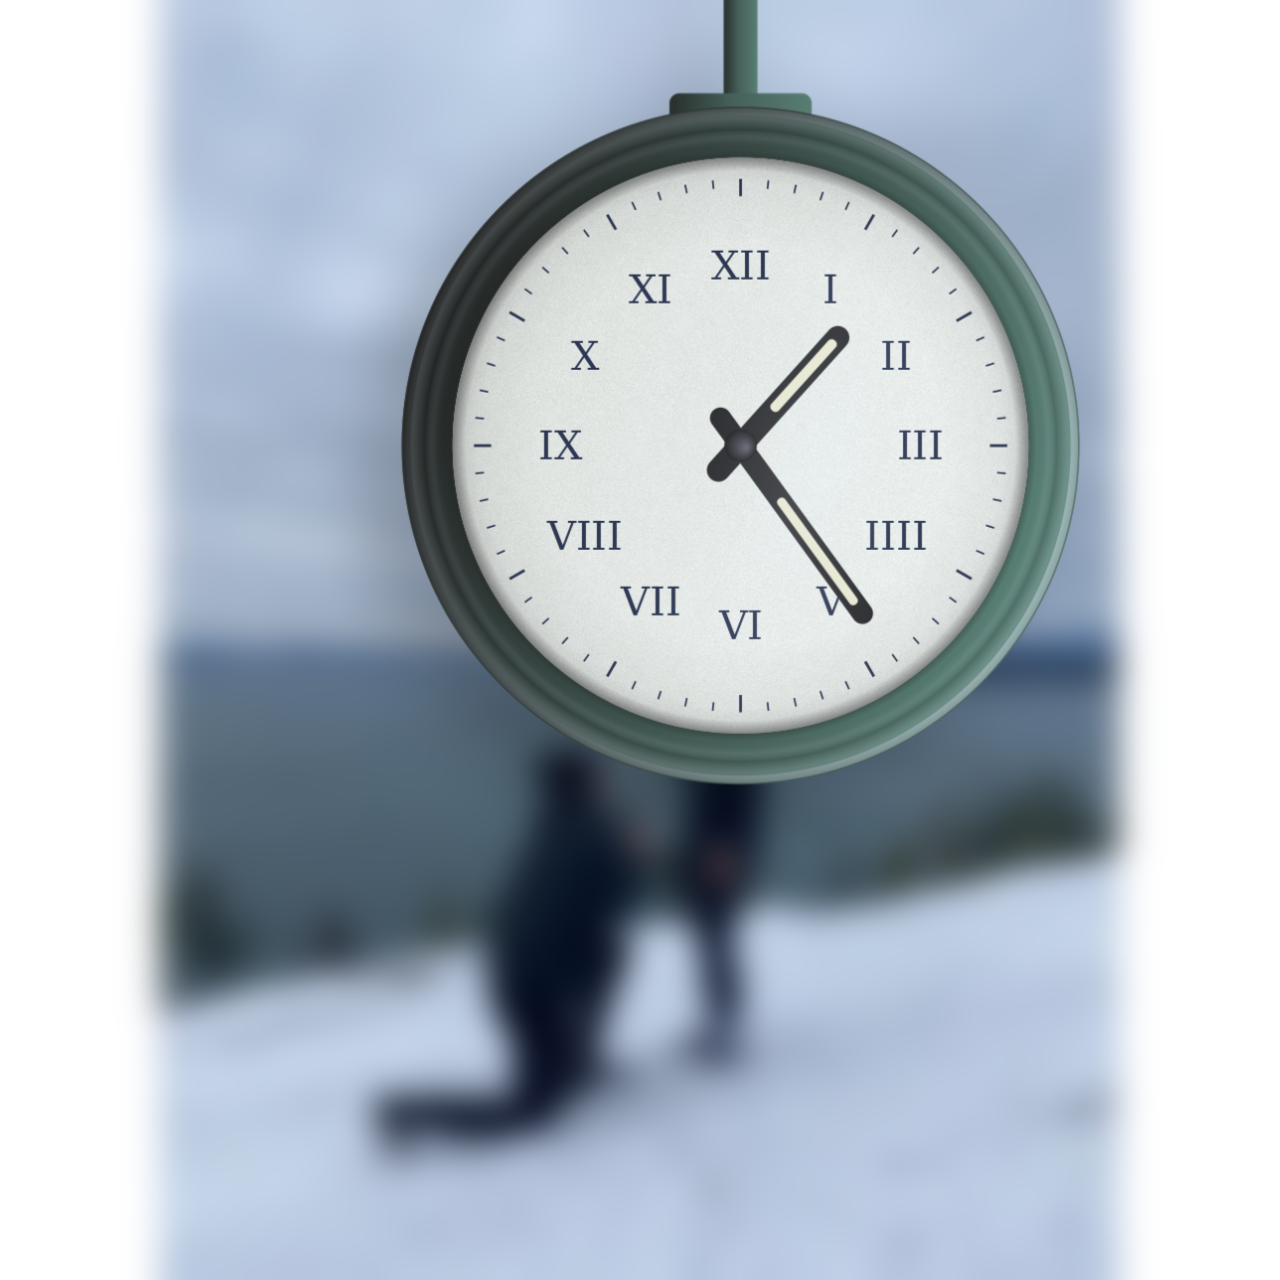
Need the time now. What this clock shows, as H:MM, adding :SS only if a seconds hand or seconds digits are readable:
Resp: 1:24
